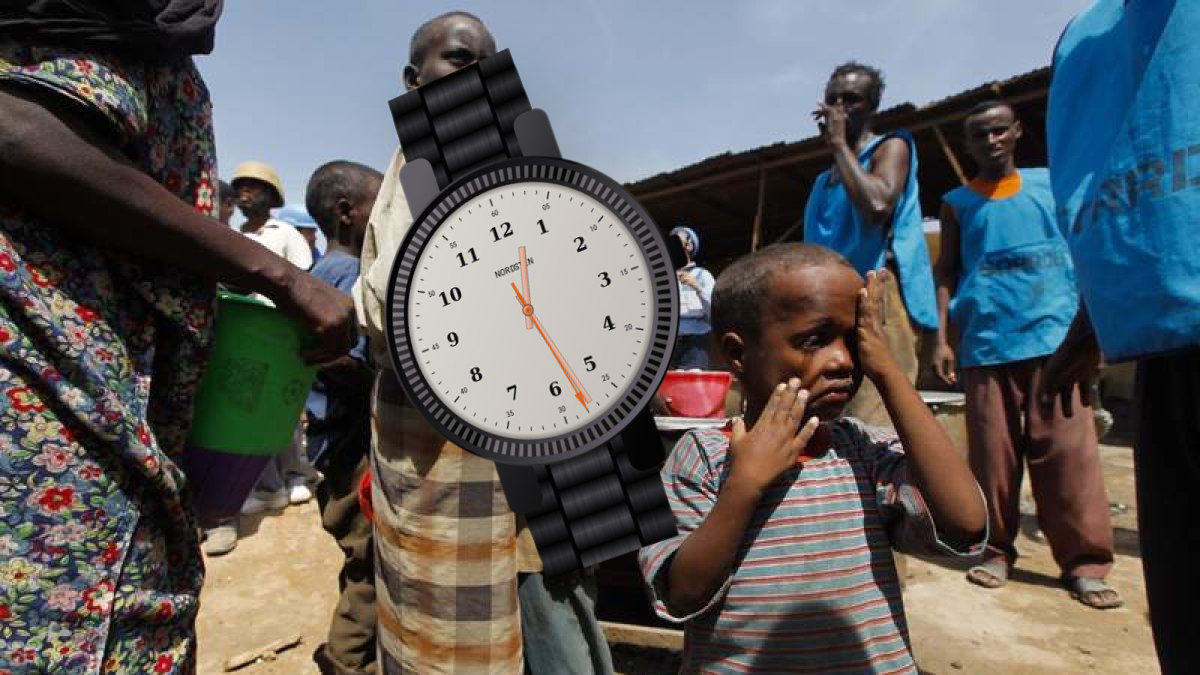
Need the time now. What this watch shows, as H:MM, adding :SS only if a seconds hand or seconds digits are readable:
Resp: 12:27:28
